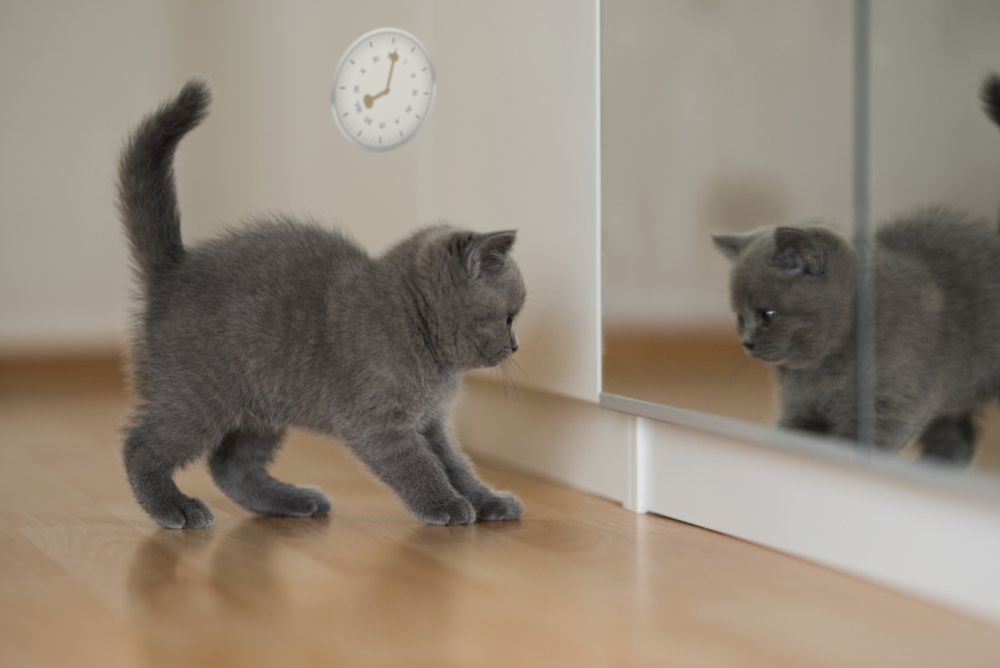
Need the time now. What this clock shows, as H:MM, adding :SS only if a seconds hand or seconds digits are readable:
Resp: 8:01
